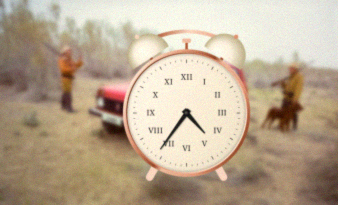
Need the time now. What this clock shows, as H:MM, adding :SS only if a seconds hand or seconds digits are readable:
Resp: 4:36
